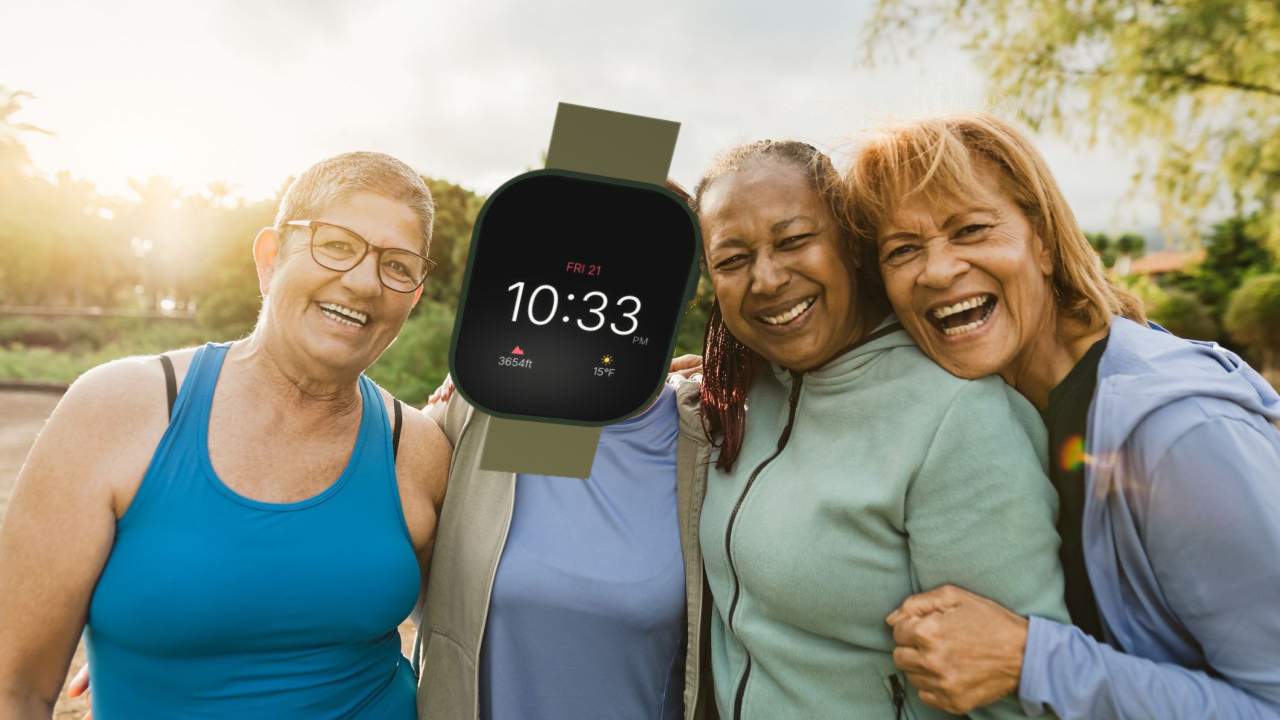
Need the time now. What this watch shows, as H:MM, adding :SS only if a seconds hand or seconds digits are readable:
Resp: 10:33
